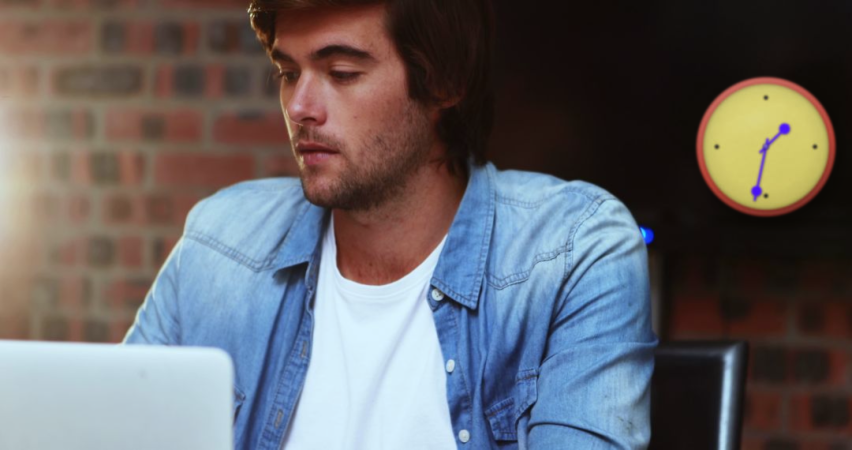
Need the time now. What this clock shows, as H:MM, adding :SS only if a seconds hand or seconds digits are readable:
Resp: 1:32
